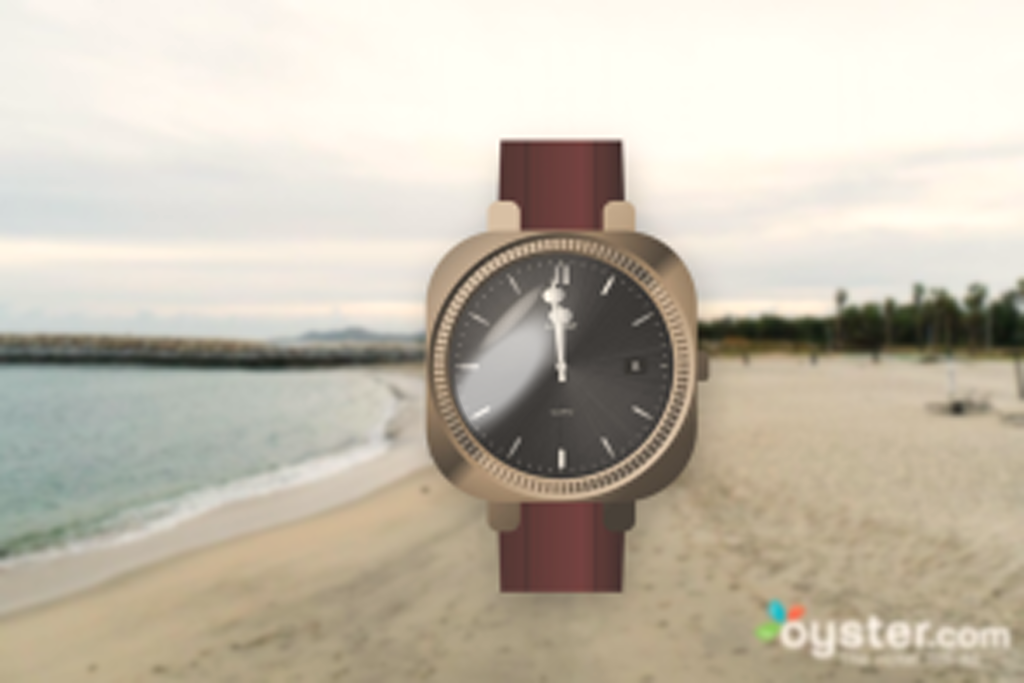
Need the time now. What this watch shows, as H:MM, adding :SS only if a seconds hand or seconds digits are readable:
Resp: 11:59
